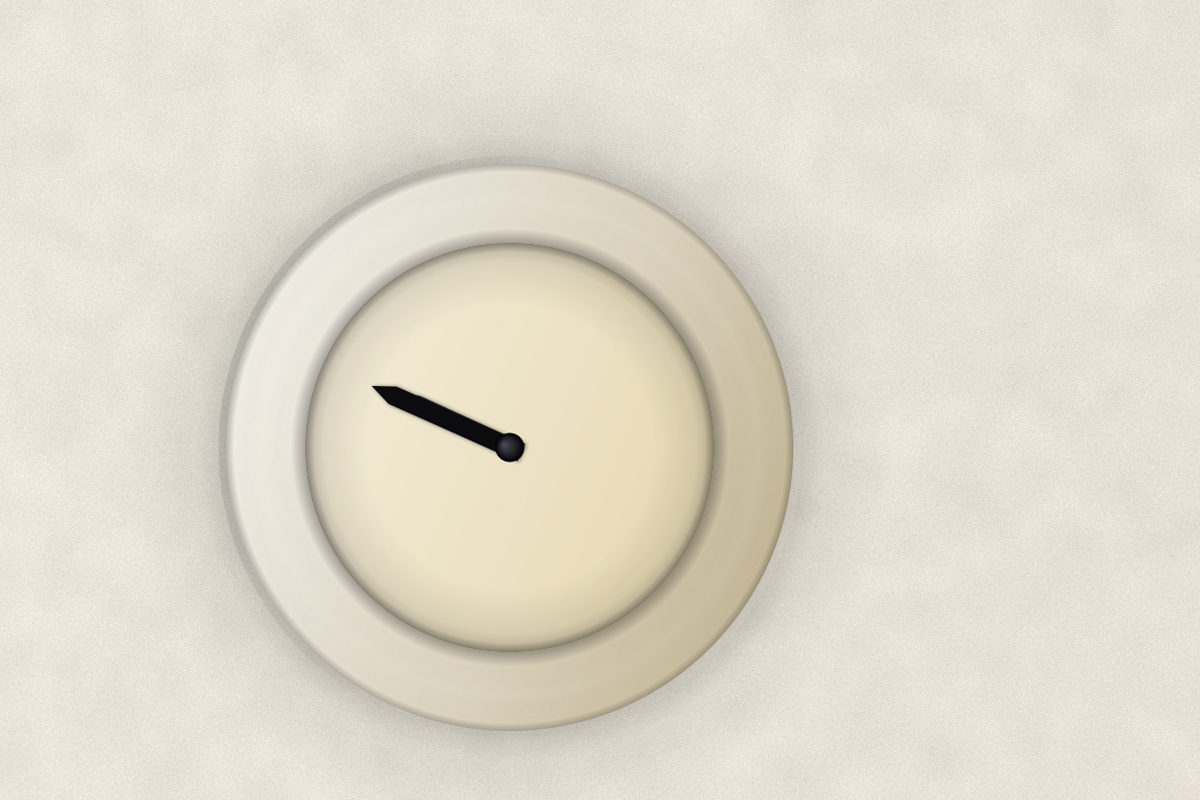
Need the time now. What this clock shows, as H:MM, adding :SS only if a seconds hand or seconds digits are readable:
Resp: 9:49
